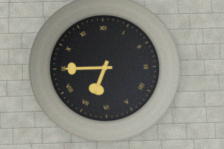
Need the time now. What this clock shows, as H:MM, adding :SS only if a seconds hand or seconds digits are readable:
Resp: 6:45
